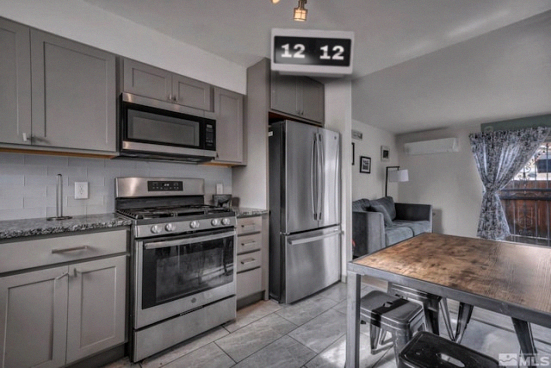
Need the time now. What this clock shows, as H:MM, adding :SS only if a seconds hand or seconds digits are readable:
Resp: 12:12
